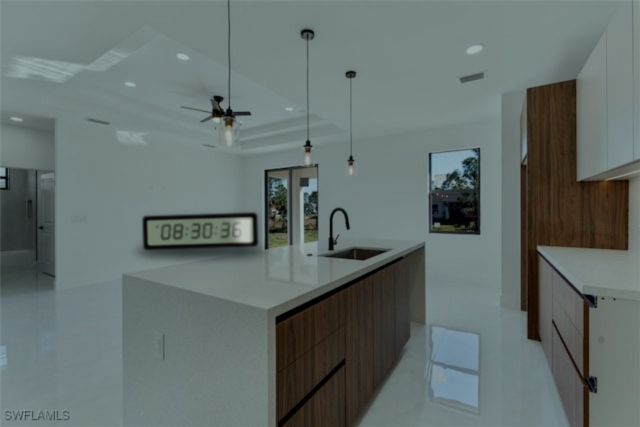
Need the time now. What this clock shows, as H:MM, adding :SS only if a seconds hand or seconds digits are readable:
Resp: 8:30:36
